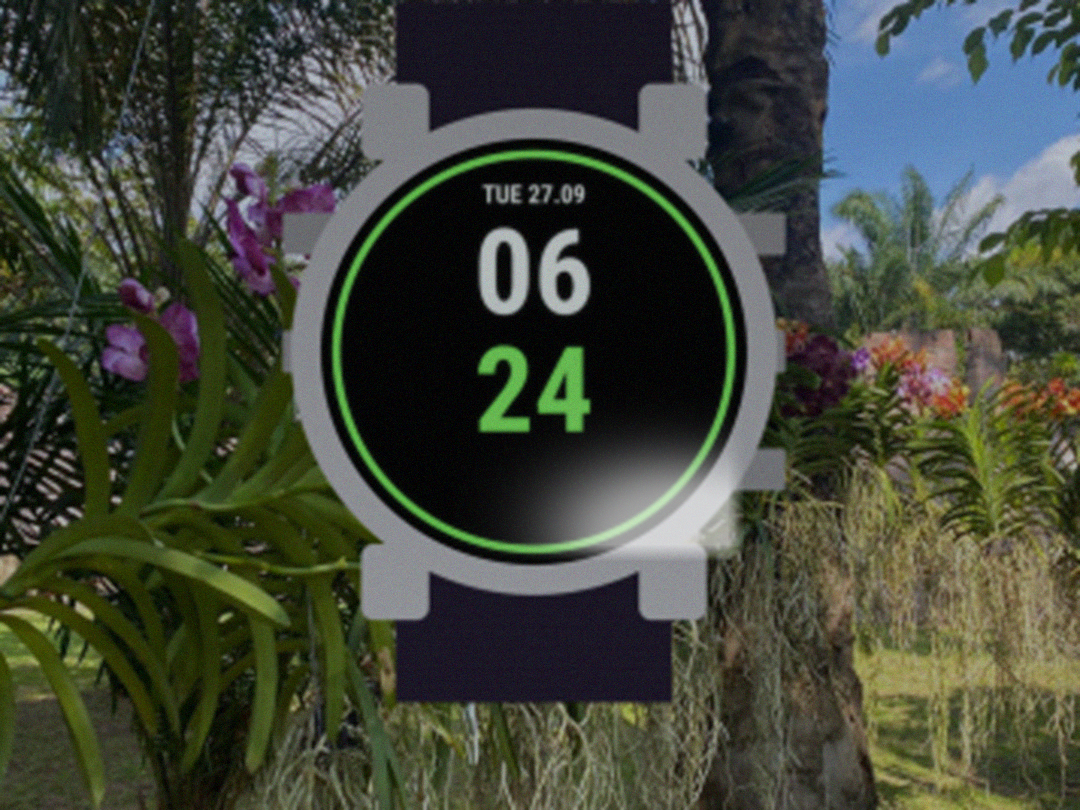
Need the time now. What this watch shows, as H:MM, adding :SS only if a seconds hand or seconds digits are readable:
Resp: 6:24
